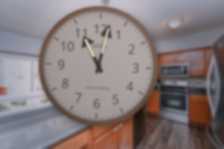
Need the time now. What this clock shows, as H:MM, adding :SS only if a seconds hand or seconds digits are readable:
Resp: 11:02
